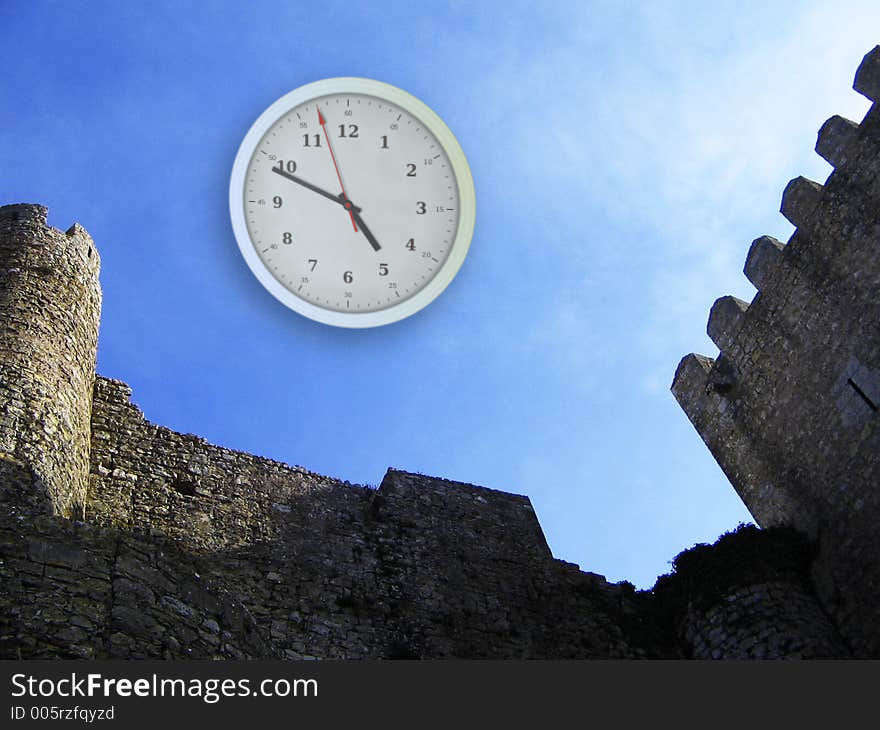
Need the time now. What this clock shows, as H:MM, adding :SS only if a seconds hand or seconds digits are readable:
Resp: 4:48:57
